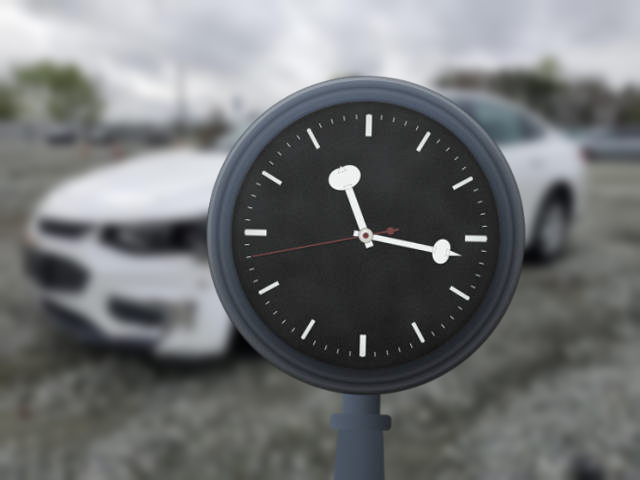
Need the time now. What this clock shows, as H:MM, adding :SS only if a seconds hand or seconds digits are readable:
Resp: 11:16:43
